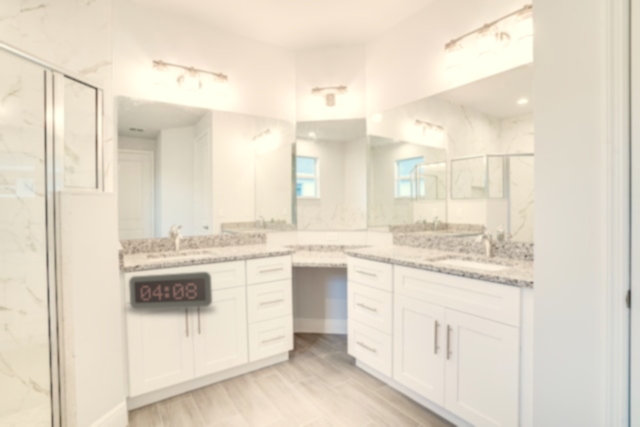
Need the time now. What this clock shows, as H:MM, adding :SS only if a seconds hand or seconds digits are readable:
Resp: 4:08
